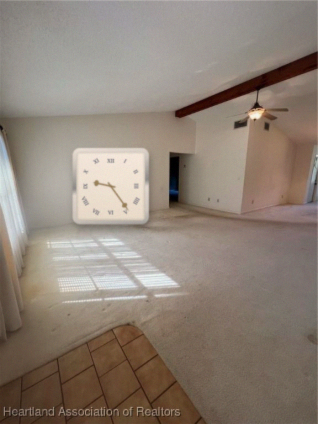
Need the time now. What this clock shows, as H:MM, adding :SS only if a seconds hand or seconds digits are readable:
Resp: 9:24
